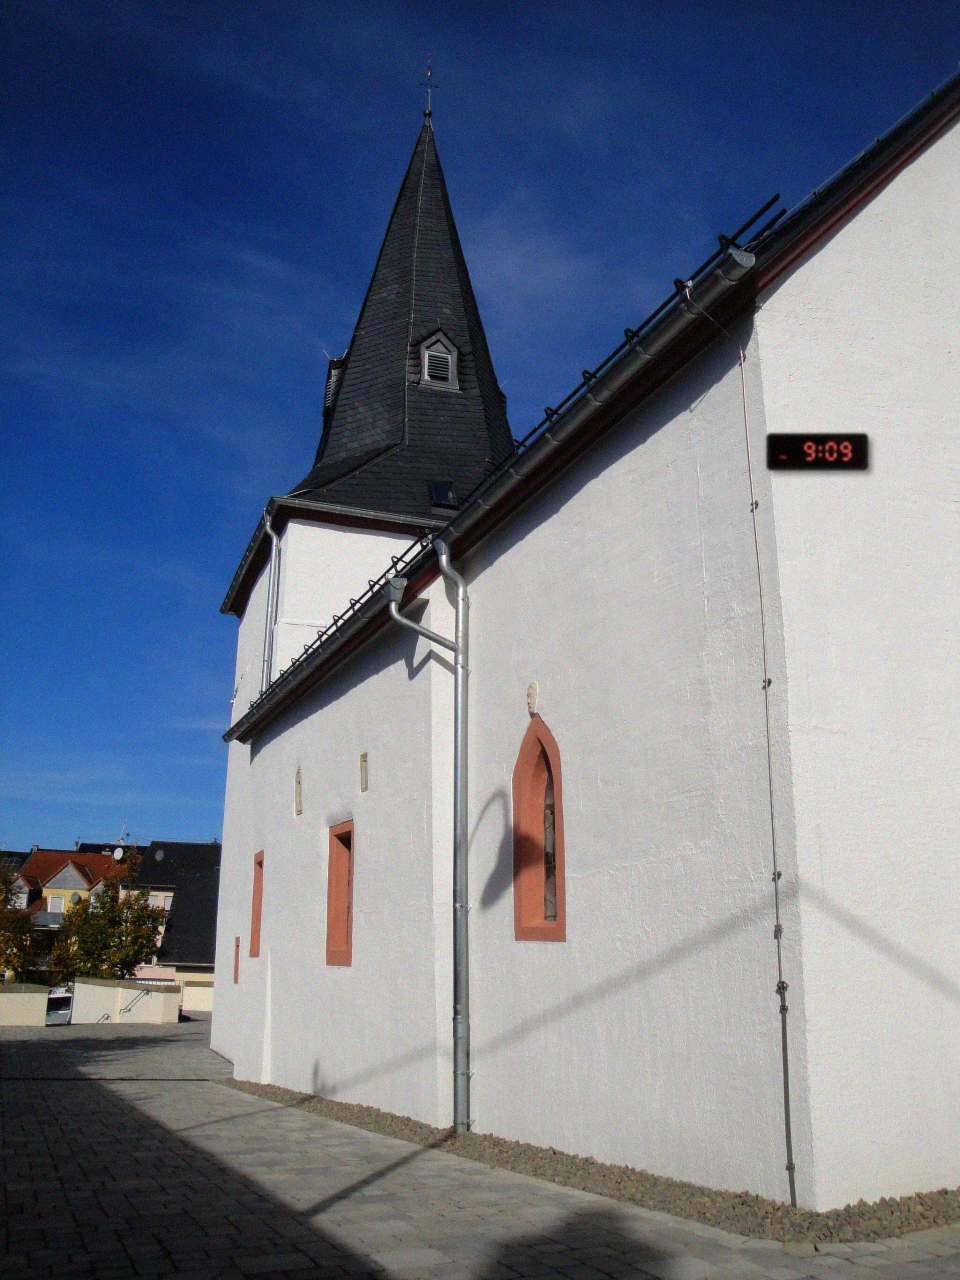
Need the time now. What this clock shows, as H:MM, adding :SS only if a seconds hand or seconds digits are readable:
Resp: 9:09
